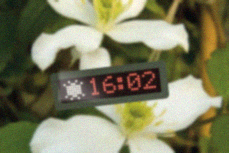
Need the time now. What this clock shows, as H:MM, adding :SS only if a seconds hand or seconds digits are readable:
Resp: 16:02
